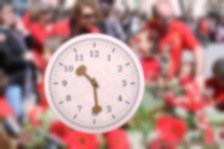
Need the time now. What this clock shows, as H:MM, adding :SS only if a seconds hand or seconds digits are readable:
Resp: 10:29
